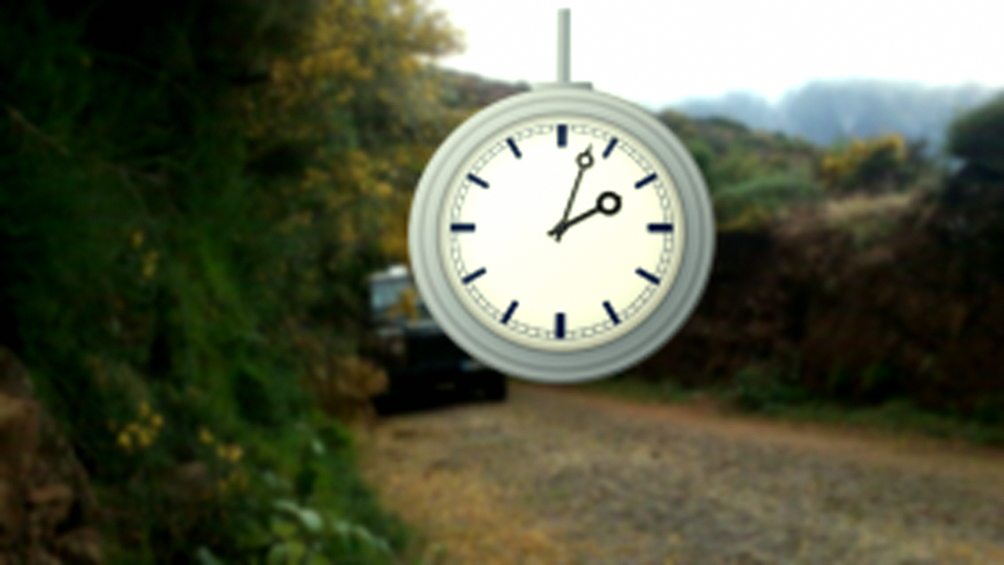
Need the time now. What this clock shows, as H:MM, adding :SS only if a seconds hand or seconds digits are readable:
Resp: 2:03
